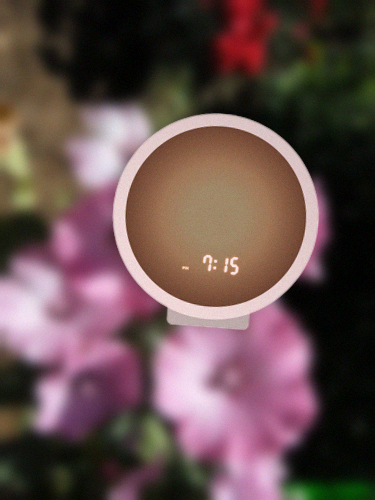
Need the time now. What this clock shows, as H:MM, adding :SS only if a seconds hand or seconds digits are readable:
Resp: 7:15
